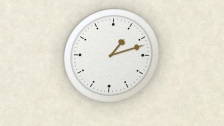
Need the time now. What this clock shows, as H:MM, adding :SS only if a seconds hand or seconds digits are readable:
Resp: 1:12
